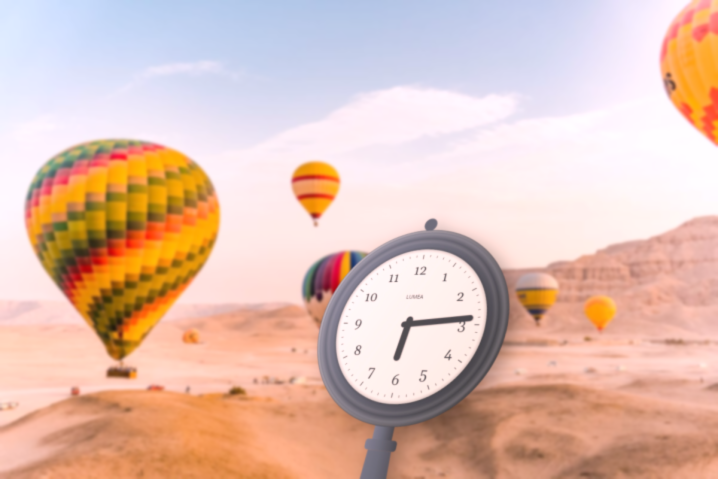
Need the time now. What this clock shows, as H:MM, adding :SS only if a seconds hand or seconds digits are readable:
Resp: 6:14
